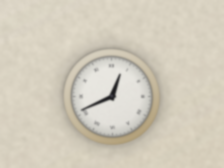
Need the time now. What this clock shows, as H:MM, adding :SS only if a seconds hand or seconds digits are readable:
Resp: 12:41
